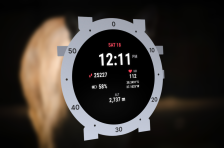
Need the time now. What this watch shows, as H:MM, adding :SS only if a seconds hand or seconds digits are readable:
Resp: 12:11
